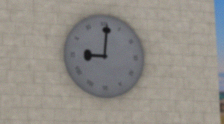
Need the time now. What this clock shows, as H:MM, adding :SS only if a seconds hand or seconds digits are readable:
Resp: 9:01
